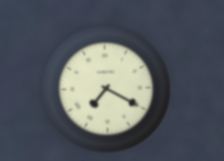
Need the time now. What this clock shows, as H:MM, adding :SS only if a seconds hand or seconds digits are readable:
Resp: 7:20
